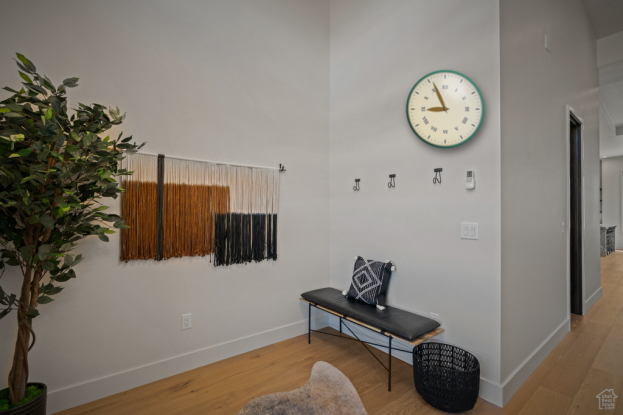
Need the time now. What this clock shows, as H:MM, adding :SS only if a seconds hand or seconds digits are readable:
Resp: 8:56
